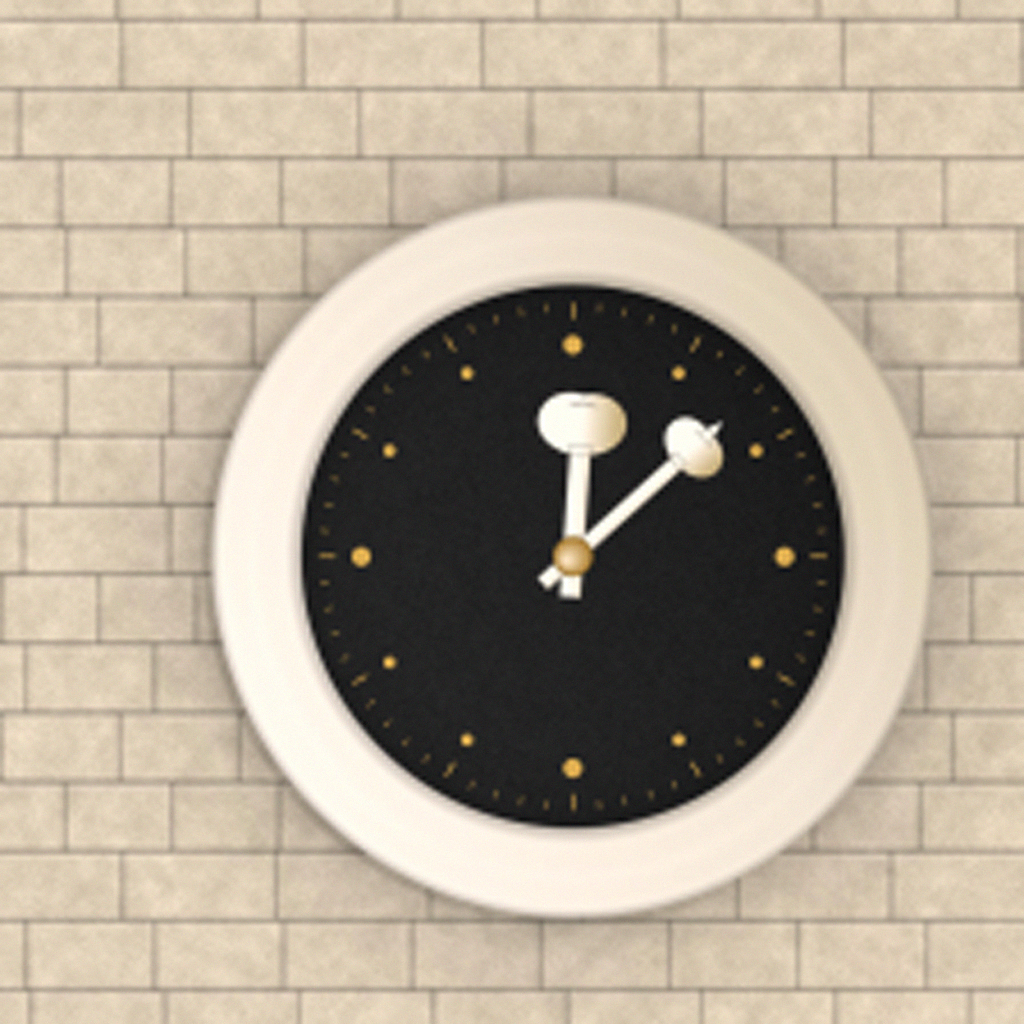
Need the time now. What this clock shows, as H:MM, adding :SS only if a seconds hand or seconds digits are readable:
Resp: 12:08
